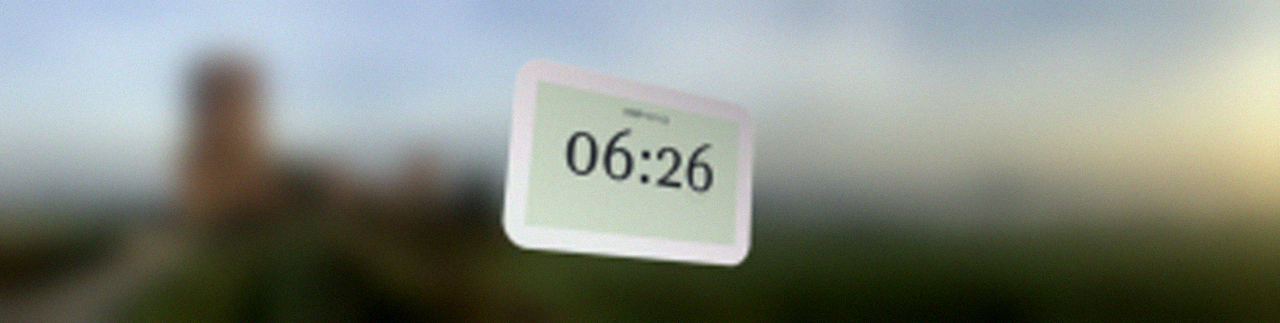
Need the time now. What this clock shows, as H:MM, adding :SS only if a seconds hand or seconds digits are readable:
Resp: 6:26
